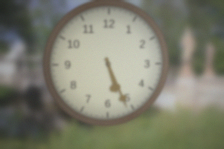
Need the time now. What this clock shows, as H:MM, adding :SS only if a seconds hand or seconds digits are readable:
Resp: 5:26
